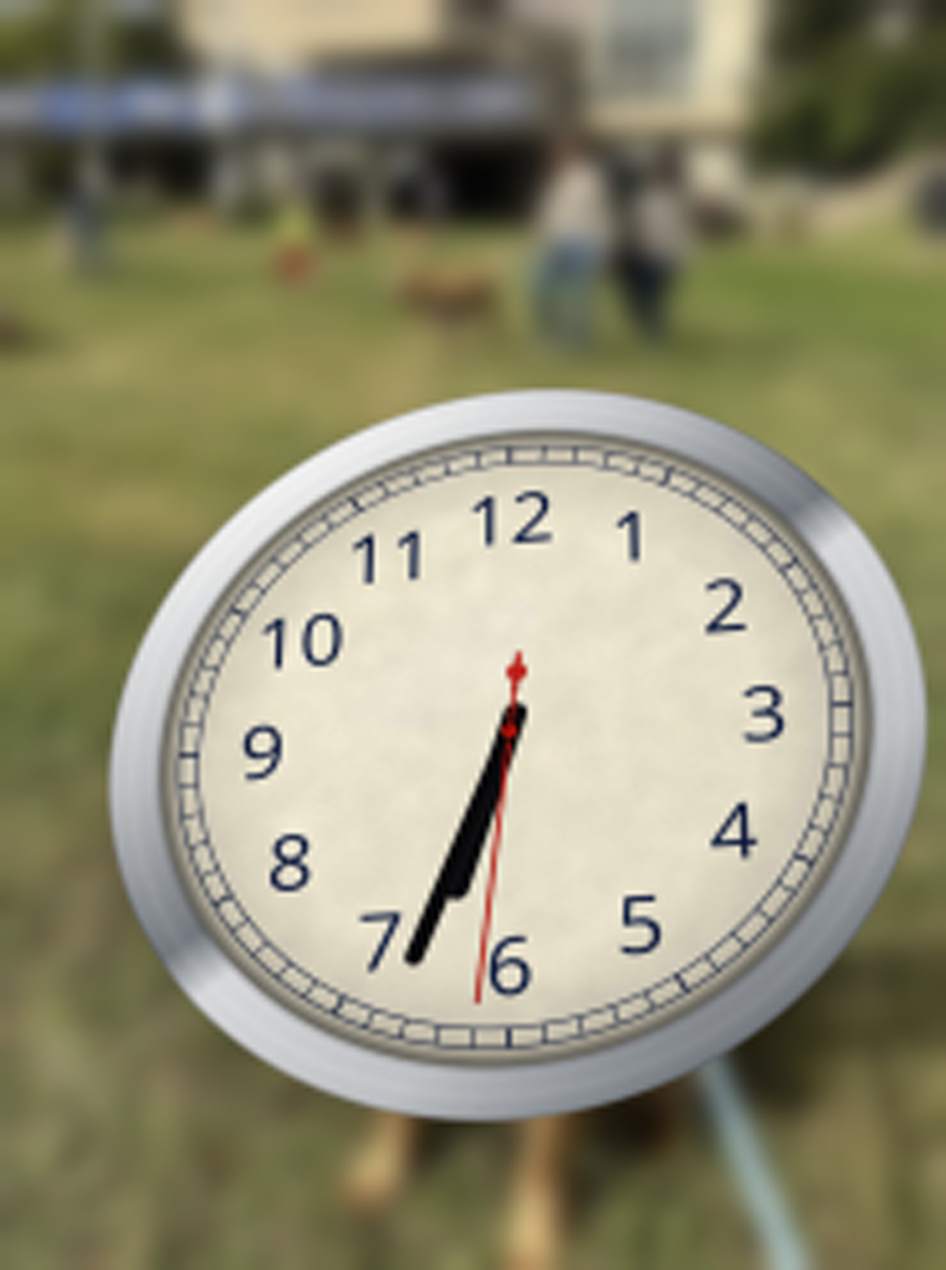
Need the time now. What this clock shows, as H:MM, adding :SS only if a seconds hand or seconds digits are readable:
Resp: 6:33:31
